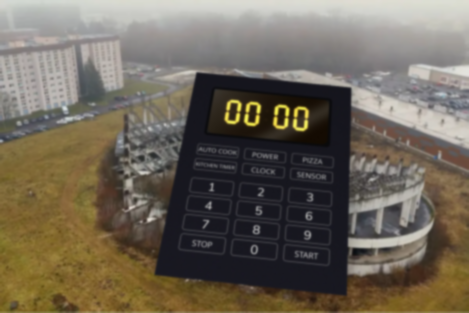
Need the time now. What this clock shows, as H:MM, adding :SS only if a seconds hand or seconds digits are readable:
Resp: 0:00
